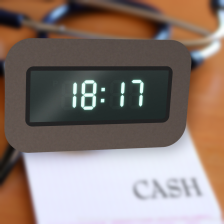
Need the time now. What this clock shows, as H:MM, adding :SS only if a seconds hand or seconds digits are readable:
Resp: 18:17
